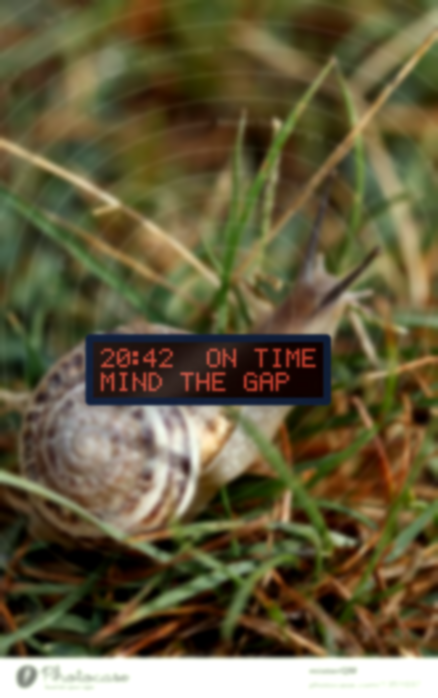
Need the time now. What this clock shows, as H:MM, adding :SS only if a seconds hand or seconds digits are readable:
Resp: 20:42
